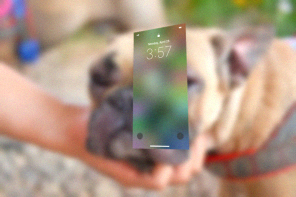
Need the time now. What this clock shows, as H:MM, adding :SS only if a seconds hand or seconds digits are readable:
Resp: 3:57
